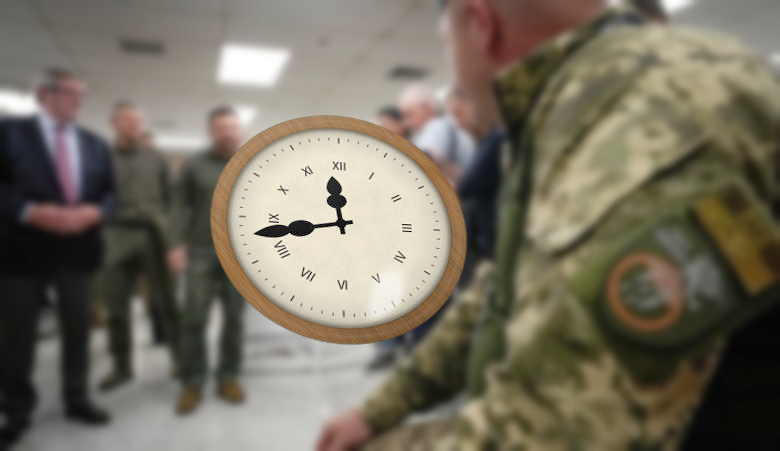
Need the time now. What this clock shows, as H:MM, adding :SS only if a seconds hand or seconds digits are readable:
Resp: 11:43
